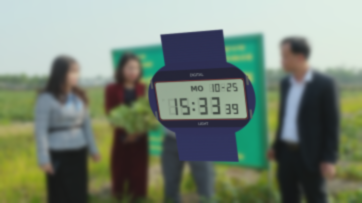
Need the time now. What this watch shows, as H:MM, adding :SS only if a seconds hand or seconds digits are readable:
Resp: 15:33:39
